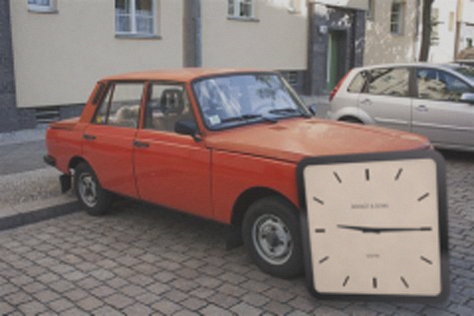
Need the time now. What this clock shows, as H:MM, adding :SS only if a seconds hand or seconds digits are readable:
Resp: 9:15
